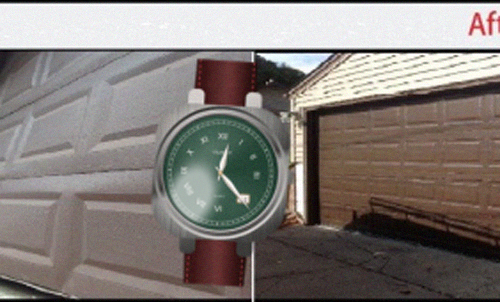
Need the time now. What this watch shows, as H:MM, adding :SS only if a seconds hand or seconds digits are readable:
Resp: 12:23
